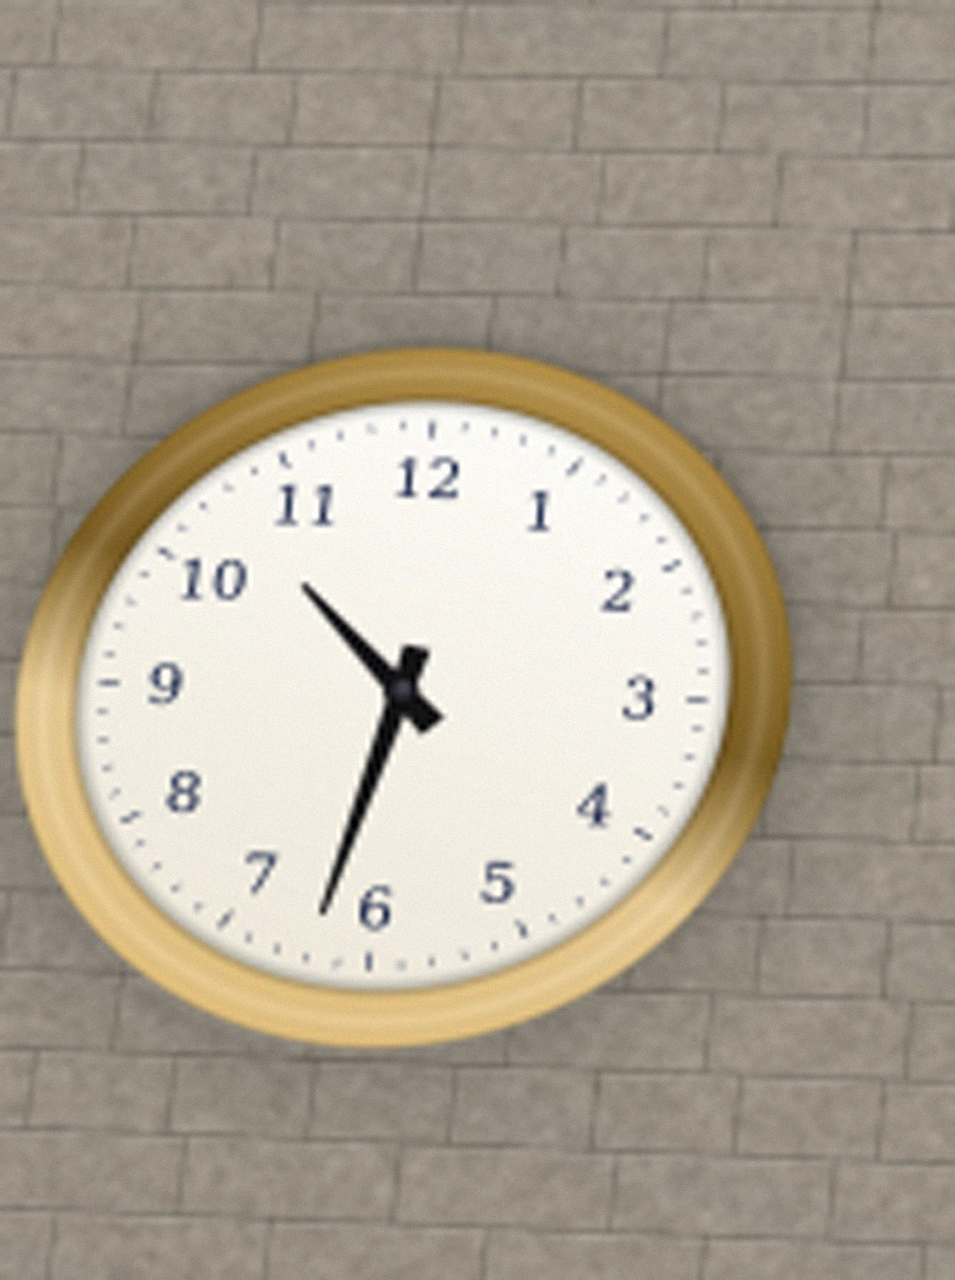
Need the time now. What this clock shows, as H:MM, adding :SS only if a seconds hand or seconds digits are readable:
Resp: 10:32
